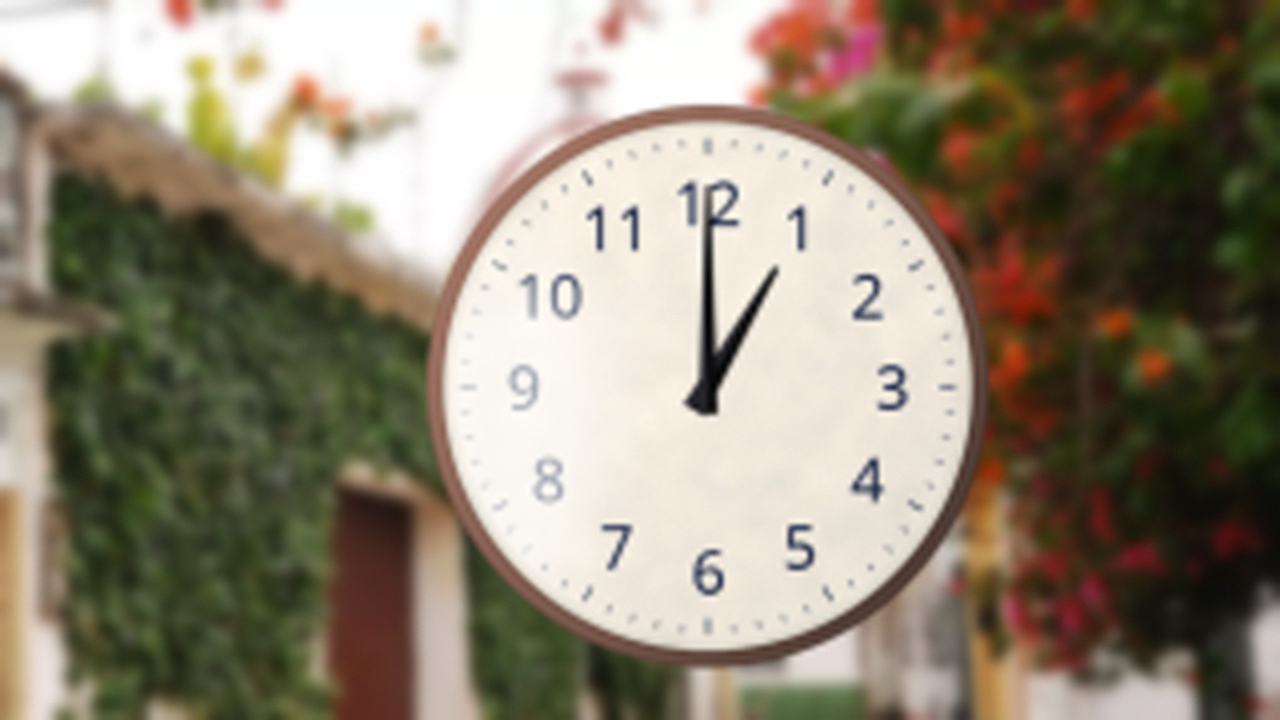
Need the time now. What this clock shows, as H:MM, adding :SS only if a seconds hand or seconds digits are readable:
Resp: 1:00
